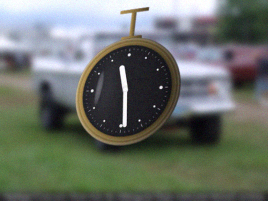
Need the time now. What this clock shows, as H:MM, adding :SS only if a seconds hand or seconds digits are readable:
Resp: 11:29
